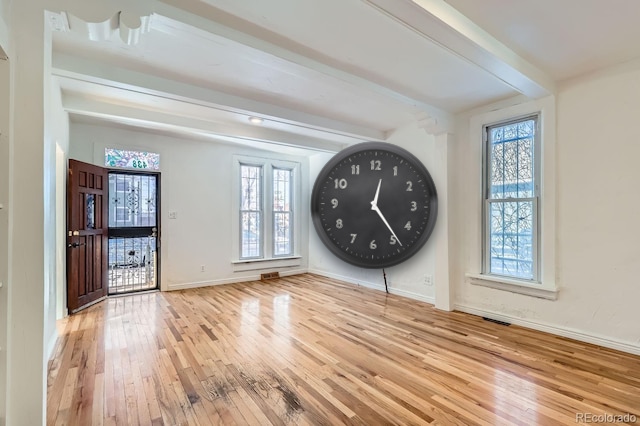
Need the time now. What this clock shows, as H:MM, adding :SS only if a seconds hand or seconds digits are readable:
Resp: 12:24
